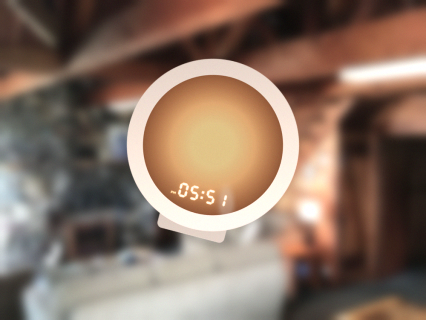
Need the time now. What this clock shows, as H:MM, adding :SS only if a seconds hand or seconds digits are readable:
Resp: 5:51
